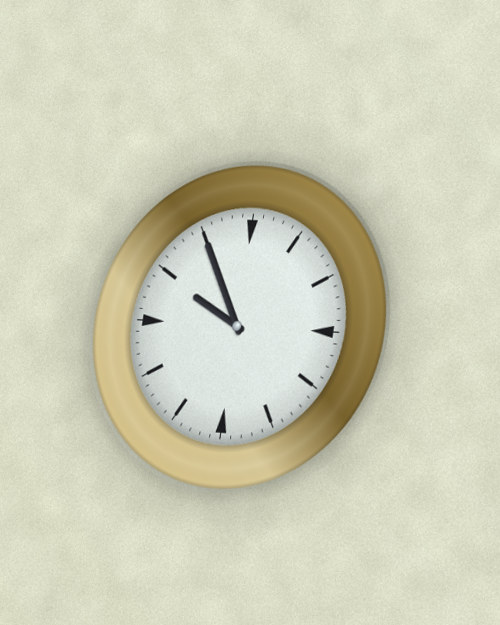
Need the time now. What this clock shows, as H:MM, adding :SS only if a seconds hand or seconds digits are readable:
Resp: 9:55
